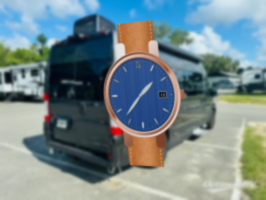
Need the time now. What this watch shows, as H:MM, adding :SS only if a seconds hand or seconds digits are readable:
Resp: 1:37
